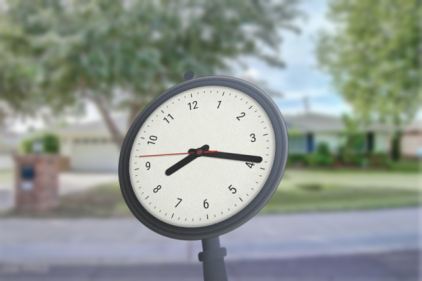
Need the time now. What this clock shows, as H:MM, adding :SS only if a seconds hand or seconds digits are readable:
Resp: 8:18:47
